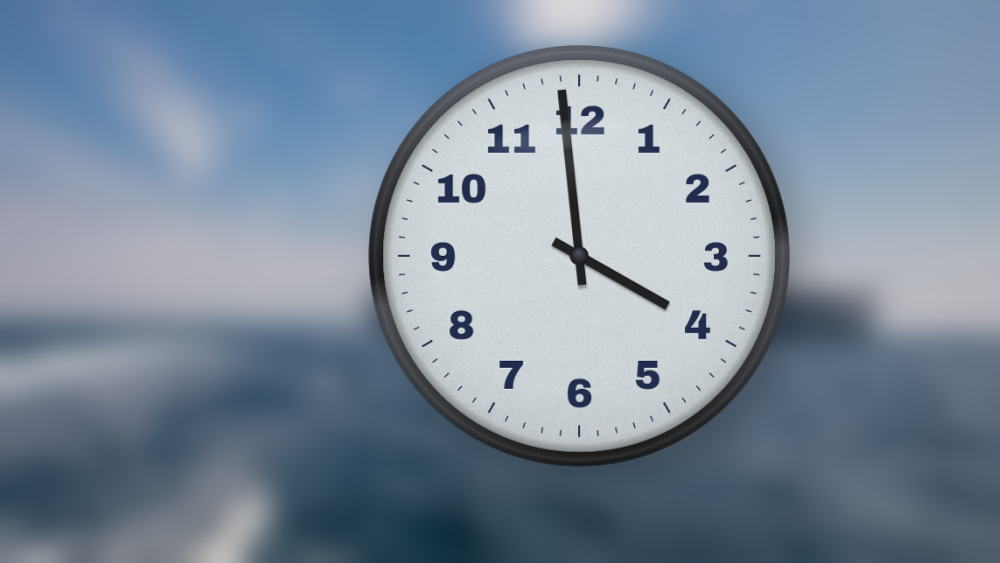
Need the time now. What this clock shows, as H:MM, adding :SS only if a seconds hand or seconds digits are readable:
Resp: 3:59
